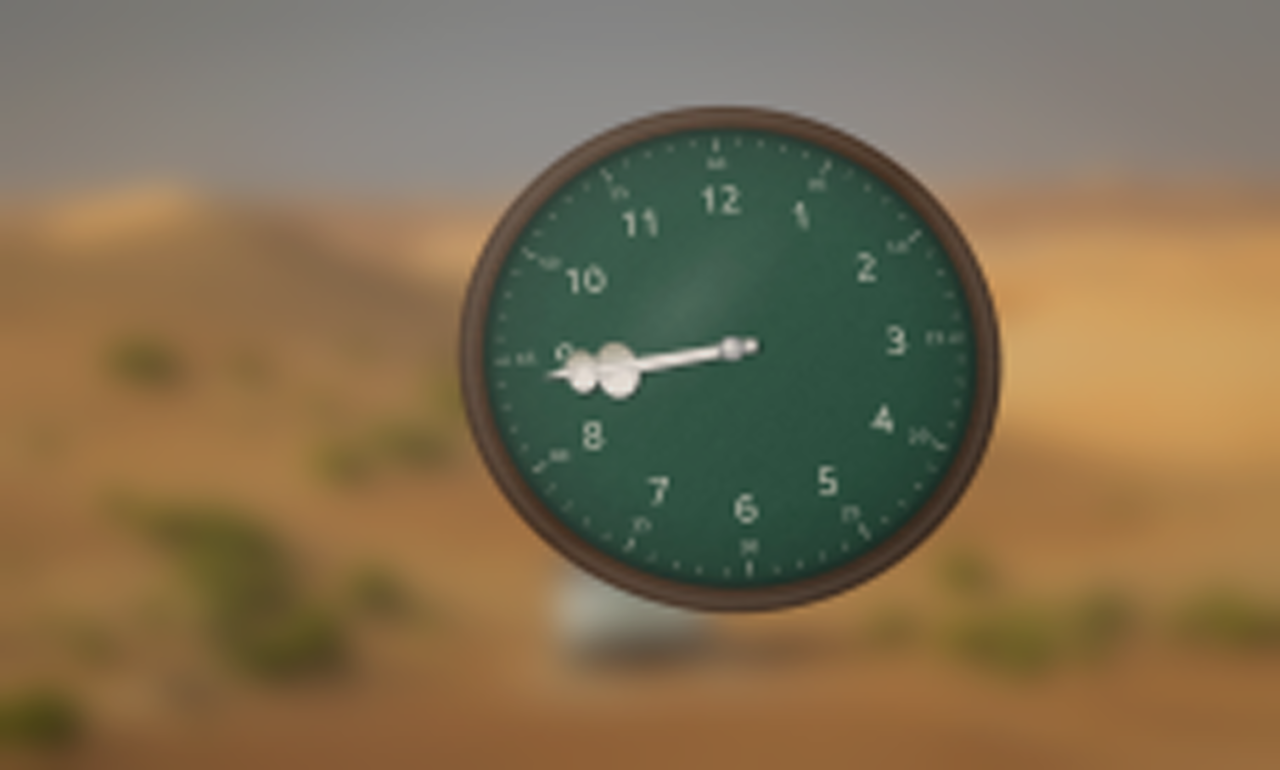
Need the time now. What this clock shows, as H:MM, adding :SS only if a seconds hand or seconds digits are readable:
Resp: 8:44
